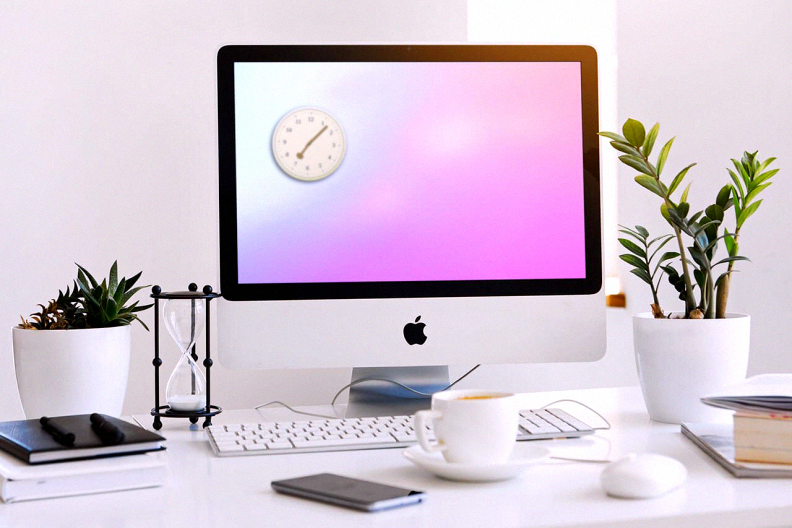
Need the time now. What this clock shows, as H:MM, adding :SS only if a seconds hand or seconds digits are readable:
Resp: 7:07
